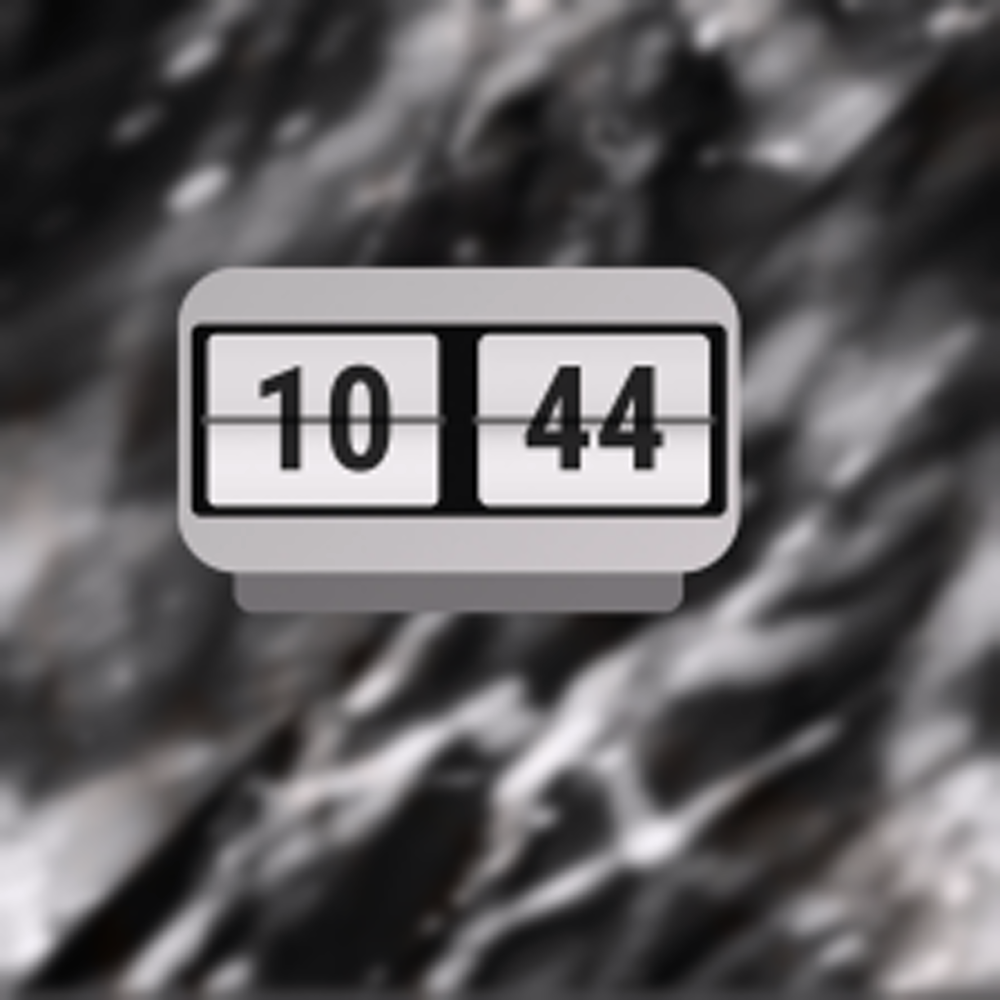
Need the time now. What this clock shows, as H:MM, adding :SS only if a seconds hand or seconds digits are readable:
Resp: 10:44
